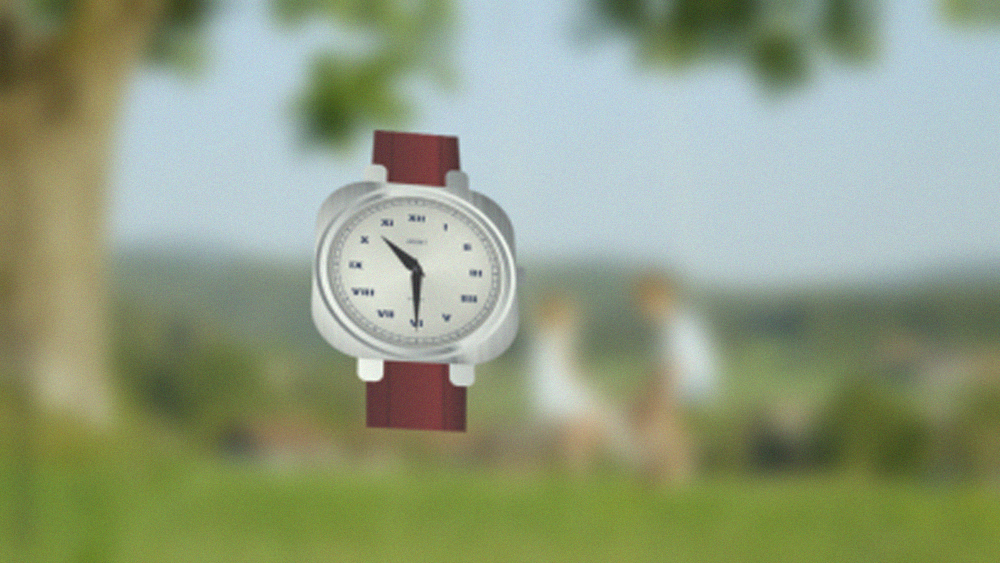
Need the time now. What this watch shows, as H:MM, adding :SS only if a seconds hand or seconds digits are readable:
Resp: 10:30
